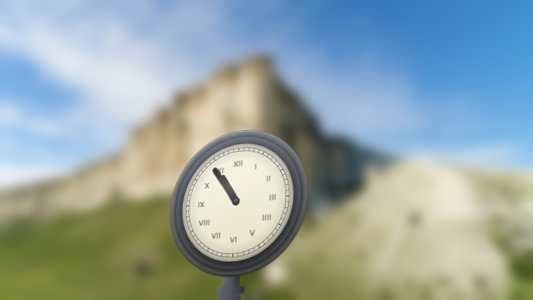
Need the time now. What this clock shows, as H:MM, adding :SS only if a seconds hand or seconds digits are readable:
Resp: 10:54
